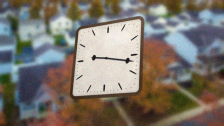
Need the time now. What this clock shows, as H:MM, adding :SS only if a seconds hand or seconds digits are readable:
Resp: 9:17
